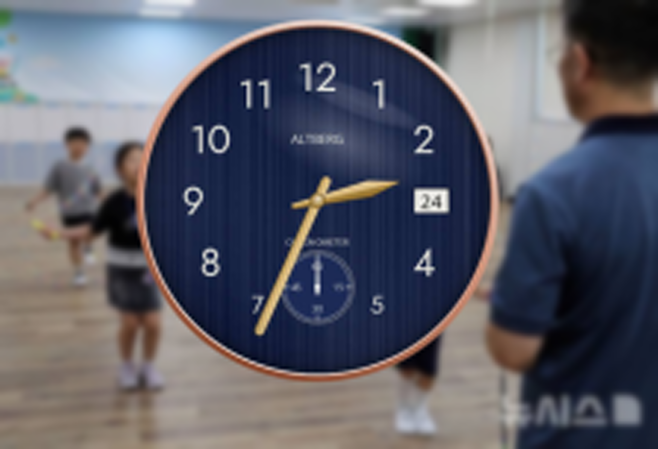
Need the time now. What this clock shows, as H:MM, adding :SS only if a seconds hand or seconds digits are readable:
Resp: 2:34
